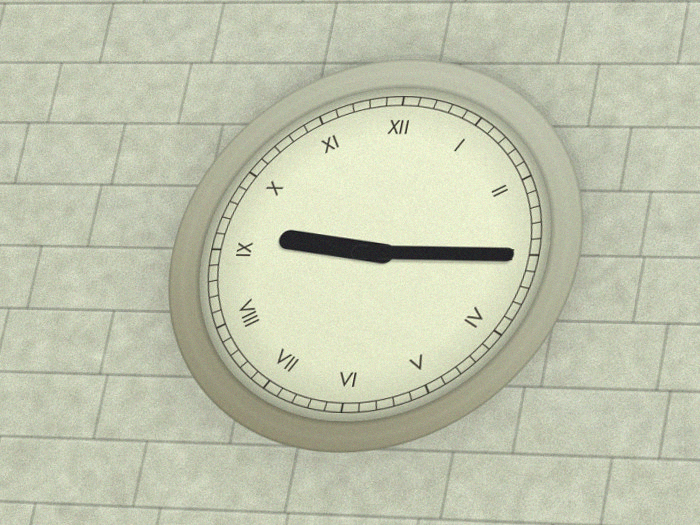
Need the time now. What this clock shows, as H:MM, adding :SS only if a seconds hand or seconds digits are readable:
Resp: 9:15
